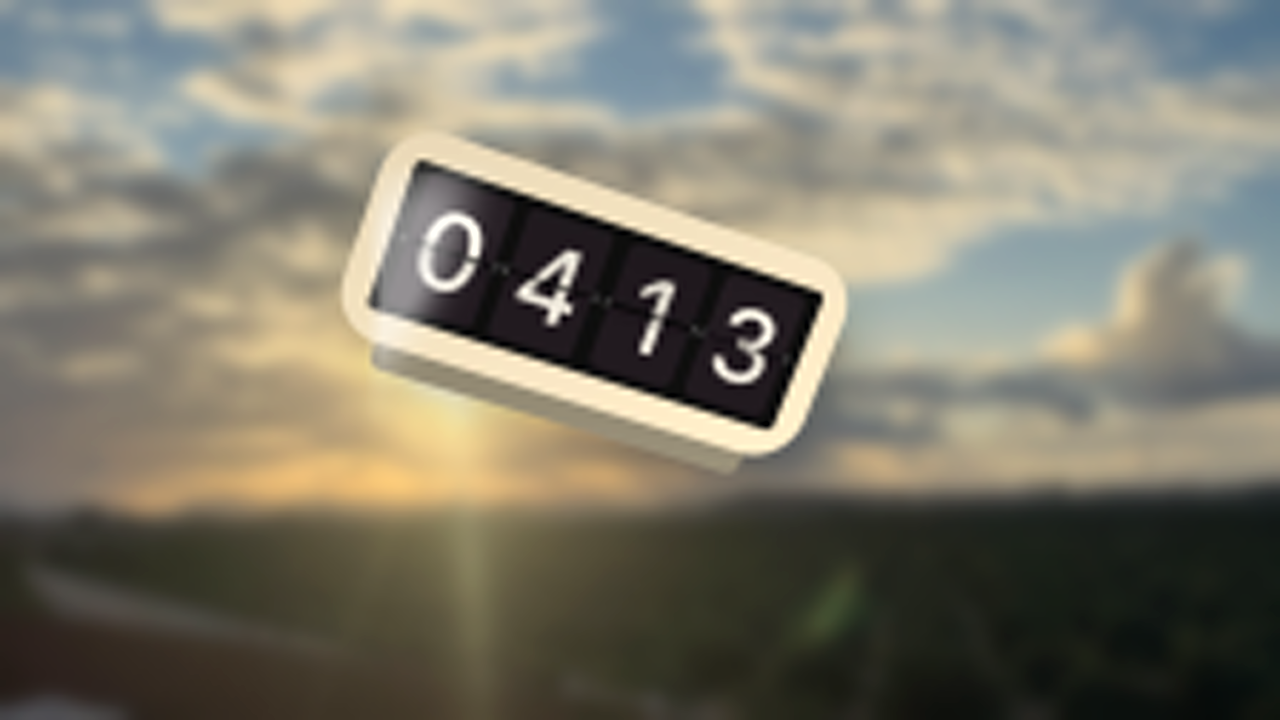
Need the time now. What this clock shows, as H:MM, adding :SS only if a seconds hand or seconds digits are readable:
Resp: 4:13
